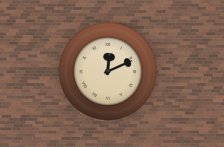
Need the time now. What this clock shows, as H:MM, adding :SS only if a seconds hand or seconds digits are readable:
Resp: 12:11
